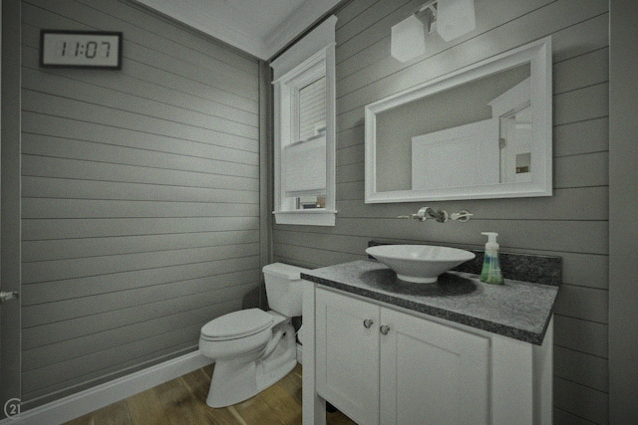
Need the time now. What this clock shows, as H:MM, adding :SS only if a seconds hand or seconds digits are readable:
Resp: 11:07
